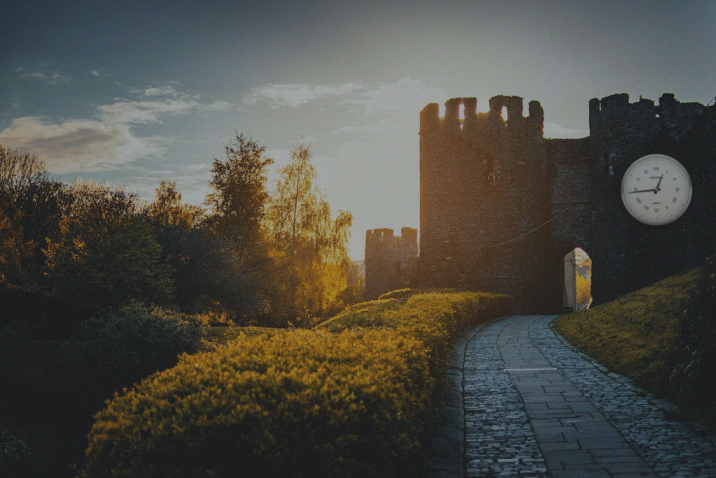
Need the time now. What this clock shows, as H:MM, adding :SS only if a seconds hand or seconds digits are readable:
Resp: 12:44
